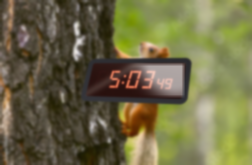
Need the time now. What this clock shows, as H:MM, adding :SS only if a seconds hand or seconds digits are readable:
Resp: 5:03
